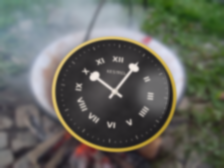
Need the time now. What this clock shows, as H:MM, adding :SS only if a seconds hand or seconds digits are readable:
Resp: 10:05
